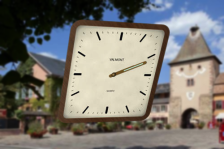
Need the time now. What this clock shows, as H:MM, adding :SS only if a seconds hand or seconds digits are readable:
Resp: 2:11
